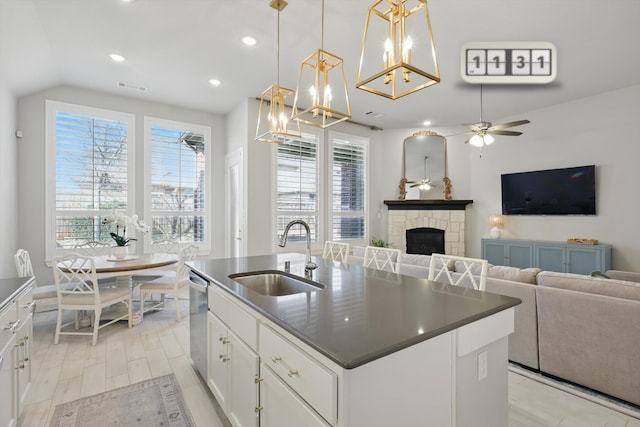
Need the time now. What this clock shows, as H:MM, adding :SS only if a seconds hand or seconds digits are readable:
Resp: 11:31
